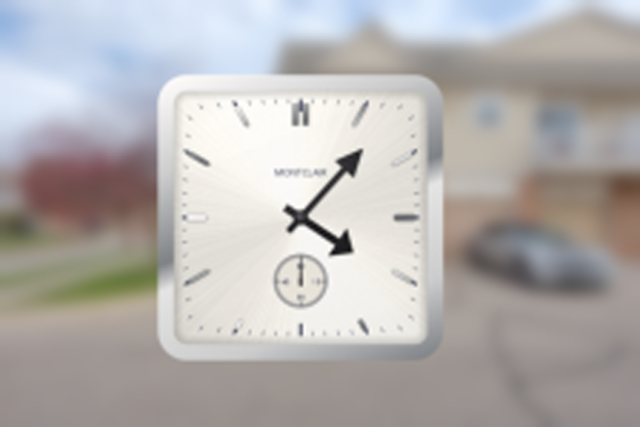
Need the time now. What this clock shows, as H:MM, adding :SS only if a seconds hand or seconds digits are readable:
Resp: 4:07
